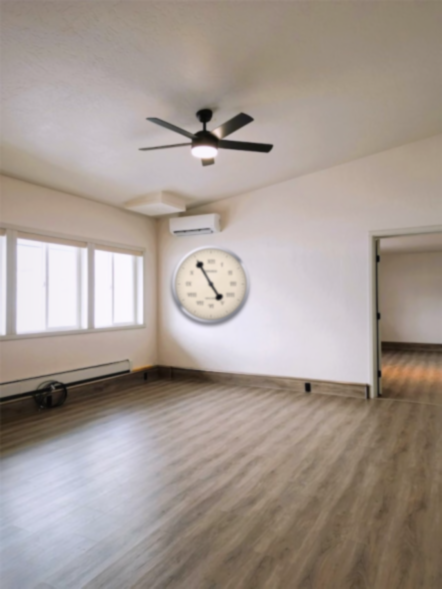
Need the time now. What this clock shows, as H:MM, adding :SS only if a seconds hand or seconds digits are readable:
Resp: 4:55
